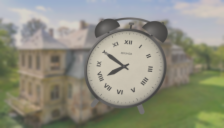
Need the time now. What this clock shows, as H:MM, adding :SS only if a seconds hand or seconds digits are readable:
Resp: 7:50
